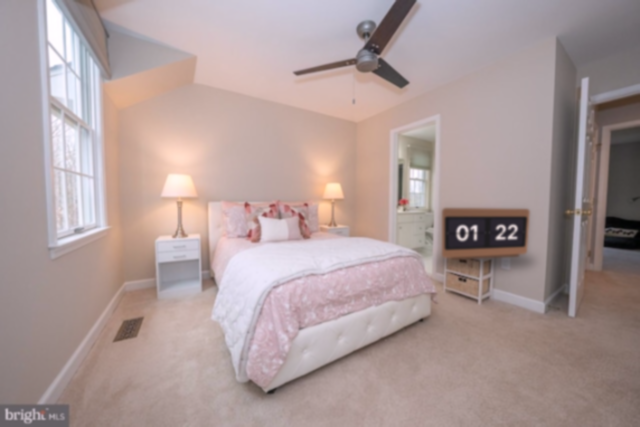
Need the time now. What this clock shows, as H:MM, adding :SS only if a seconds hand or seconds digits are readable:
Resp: 1:22
